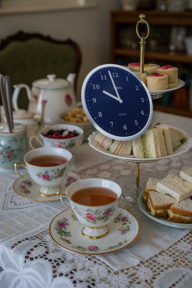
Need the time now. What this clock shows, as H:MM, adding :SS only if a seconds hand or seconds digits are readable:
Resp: 9:58
